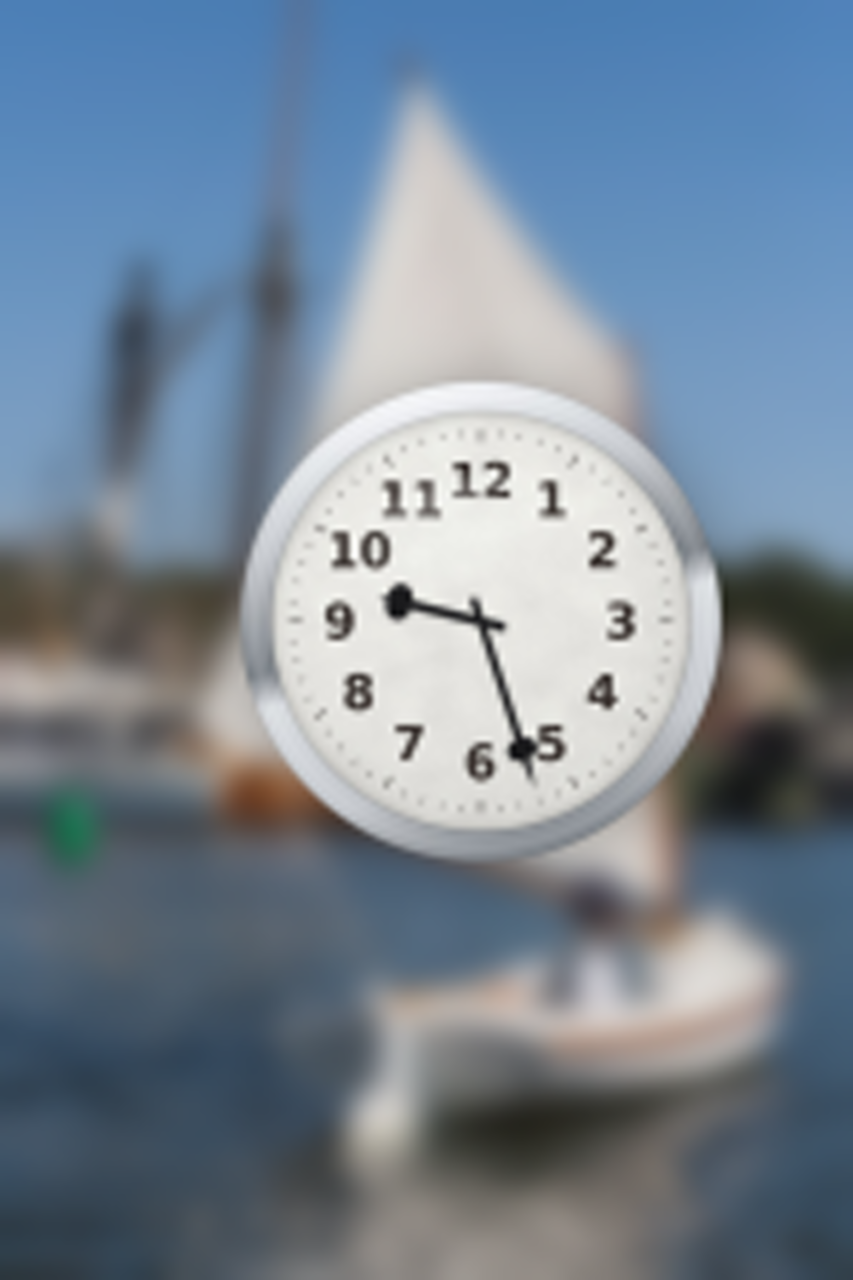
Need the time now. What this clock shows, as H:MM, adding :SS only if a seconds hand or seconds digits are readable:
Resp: 9:27
